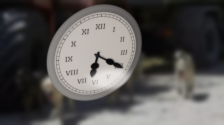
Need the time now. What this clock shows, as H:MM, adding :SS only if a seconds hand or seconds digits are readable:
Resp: 6:20
